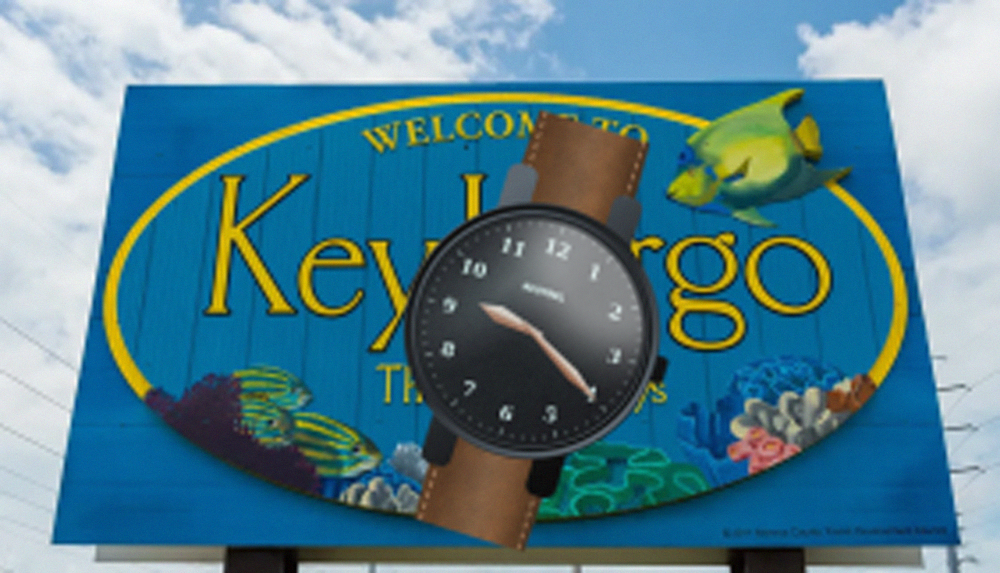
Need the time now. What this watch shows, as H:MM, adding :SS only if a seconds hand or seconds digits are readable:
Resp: 9:20
